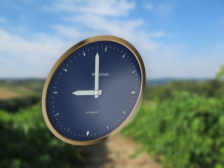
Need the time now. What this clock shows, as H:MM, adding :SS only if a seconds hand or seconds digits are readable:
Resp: 8:58
